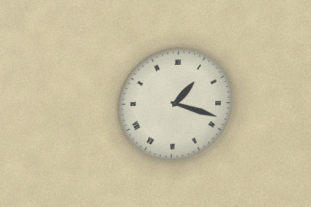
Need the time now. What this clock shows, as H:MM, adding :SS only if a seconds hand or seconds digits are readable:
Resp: 1:18
